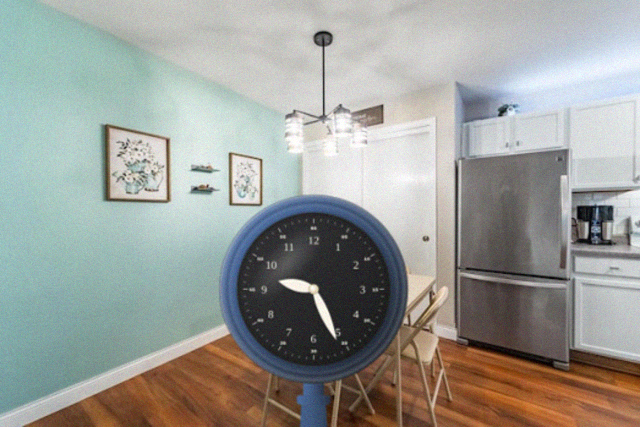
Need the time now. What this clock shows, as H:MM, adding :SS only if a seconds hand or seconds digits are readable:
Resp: 9:26
